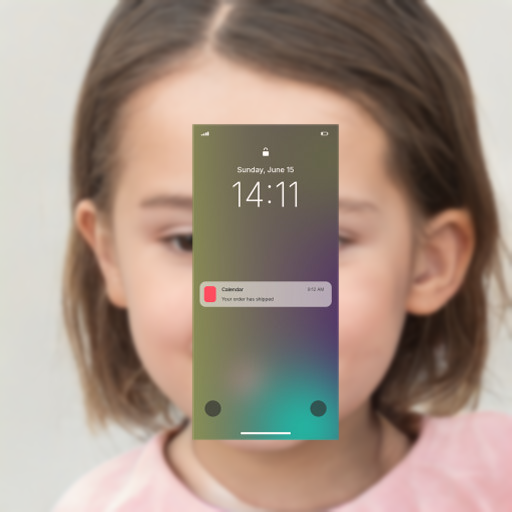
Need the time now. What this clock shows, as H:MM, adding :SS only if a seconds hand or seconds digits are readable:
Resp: 14:11
